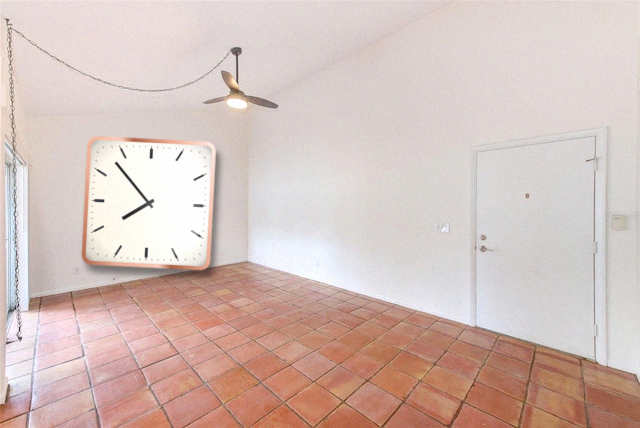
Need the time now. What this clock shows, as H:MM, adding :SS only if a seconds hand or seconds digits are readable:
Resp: 7:53
